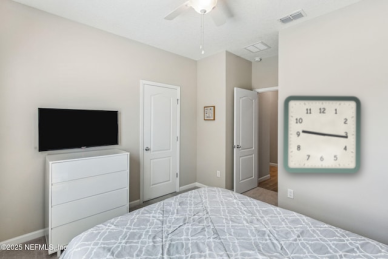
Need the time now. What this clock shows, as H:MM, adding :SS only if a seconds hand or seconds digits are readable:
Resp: 9:16
